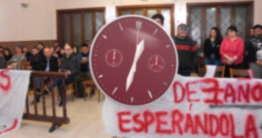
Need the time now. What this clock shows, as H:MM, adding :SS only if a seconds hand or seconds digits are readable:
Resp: 12:32
